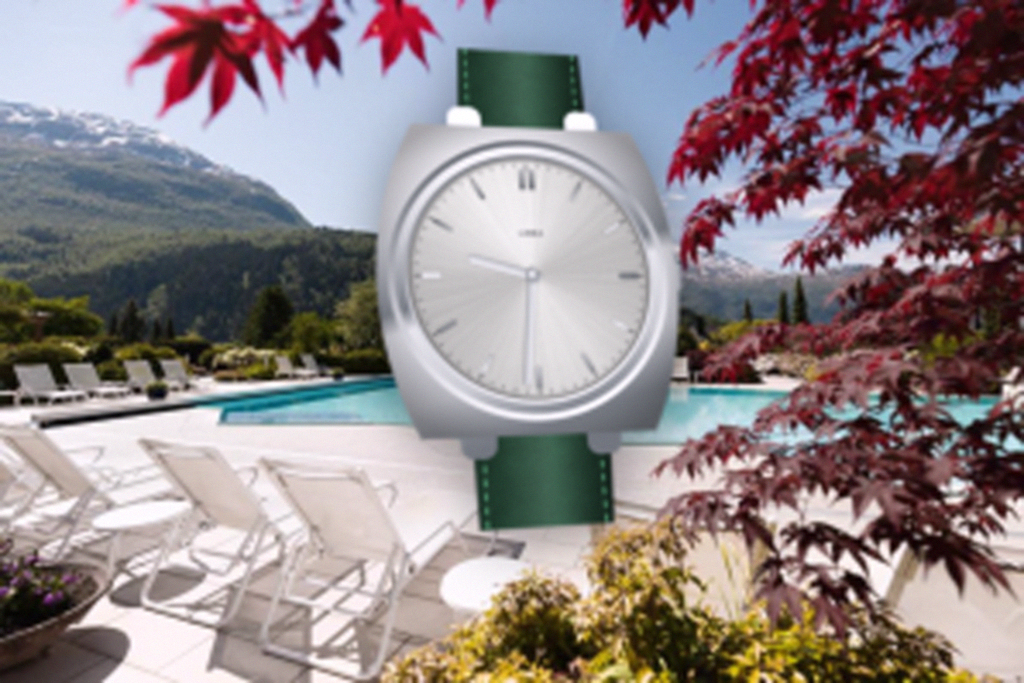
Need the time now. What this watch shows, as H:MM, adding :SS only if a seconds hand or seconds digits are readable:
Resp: 9:31
